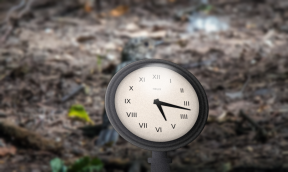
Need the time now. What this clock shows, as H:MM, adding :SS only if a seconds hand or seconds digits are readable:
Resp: 5:17
